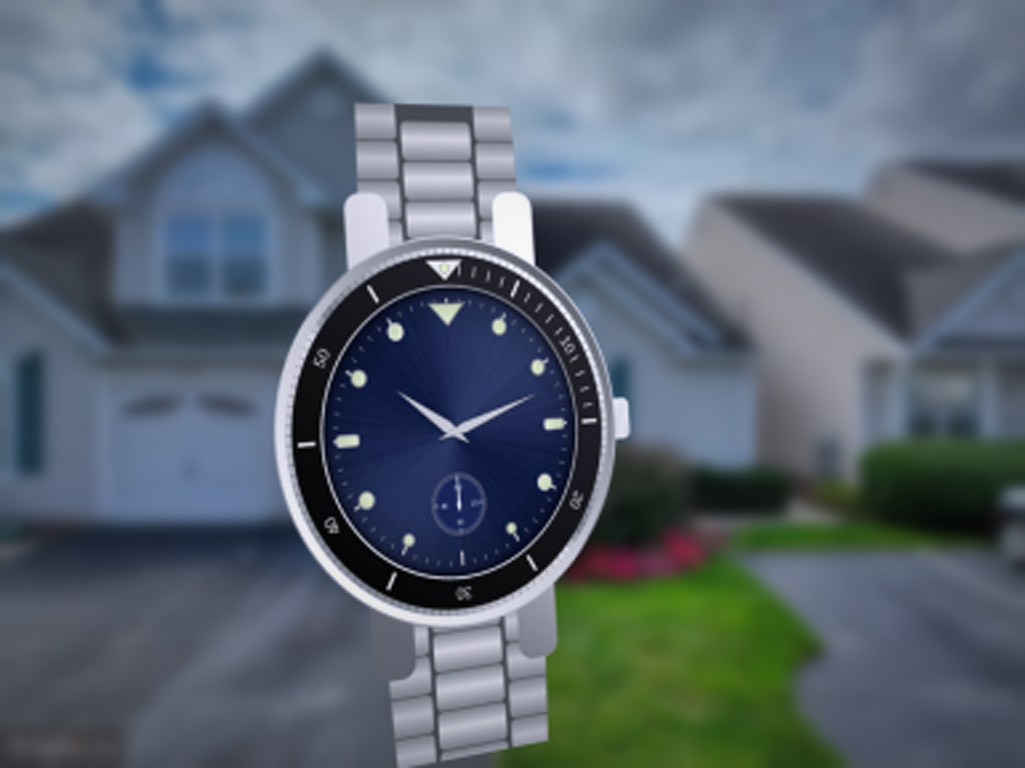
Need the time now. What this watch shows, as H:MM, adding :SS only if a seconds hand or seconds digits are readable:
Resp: 10:12
